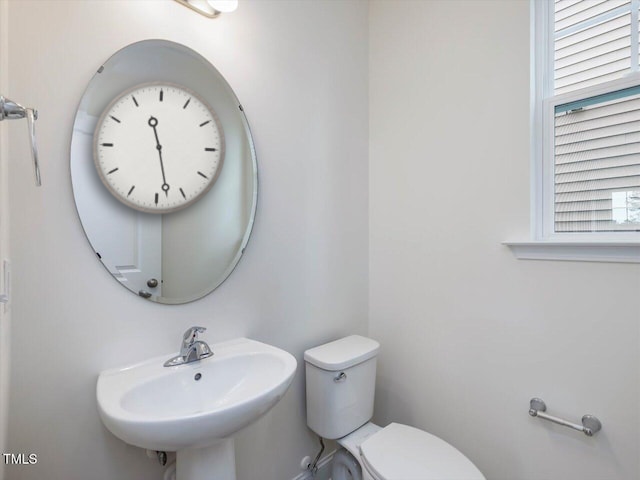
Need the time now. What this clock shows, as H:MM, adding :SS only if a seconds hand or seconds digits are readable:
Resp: 11:28
